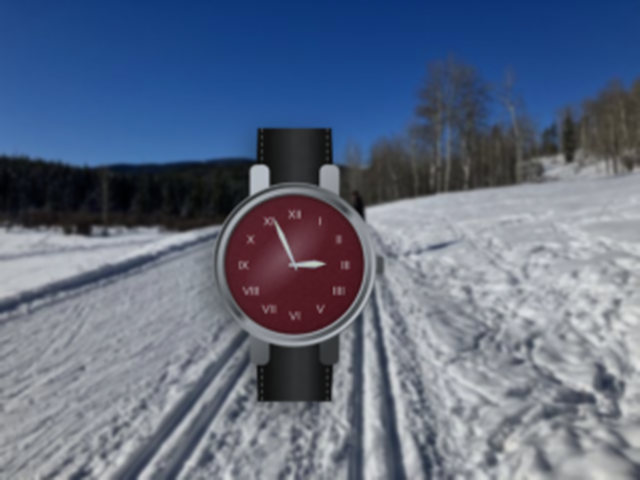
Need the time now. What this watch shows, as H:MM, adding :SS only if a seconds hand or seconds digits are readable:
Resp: 2:56
